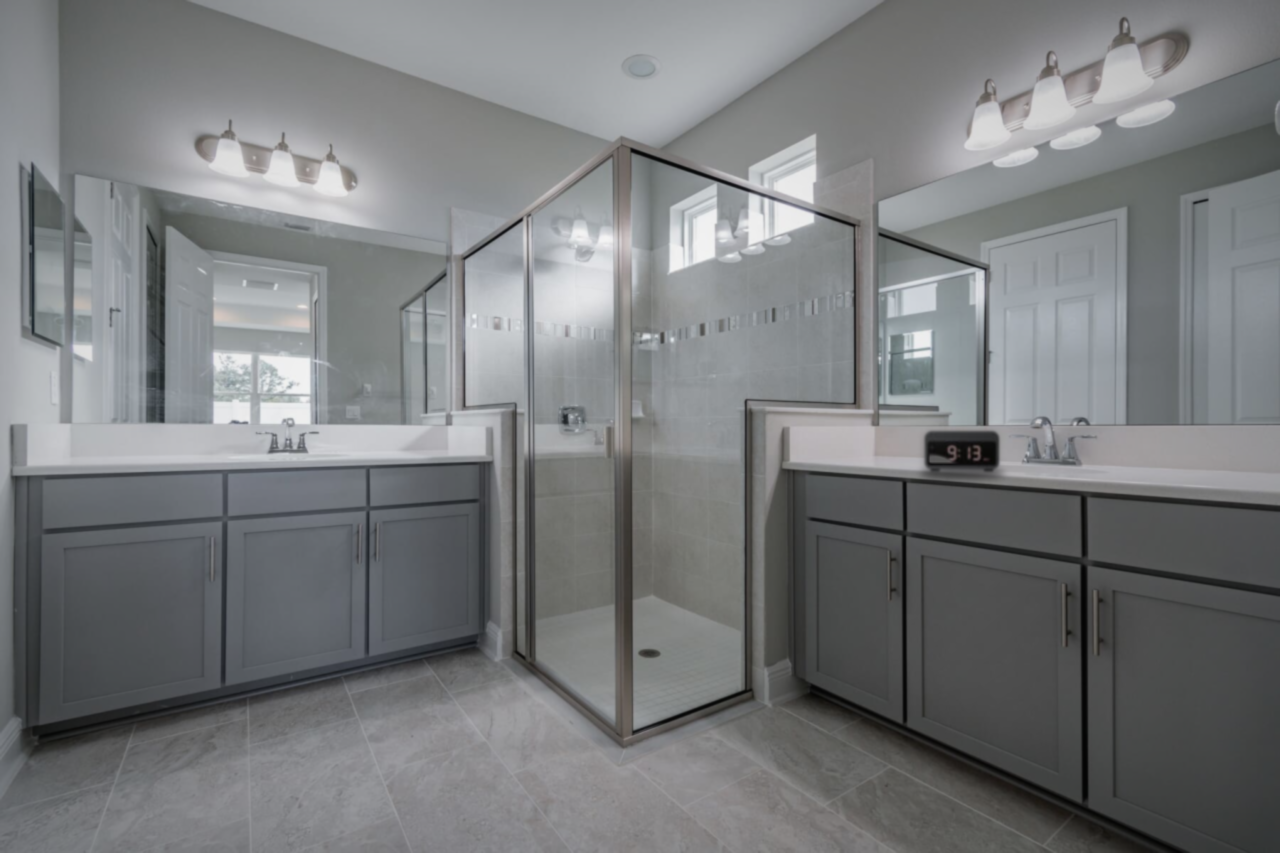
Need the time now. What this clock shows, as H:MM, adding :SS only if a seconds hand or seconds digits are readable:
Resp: 9:13
